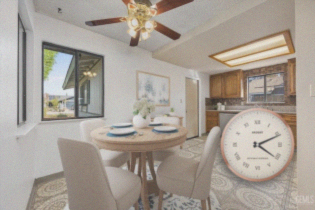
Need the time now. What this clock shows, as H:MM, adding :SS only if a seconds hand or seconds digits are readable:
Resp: 4:11
